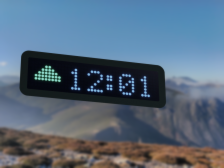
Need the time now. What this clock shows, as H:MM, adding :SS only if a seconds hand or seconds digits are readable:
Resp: 12:01
